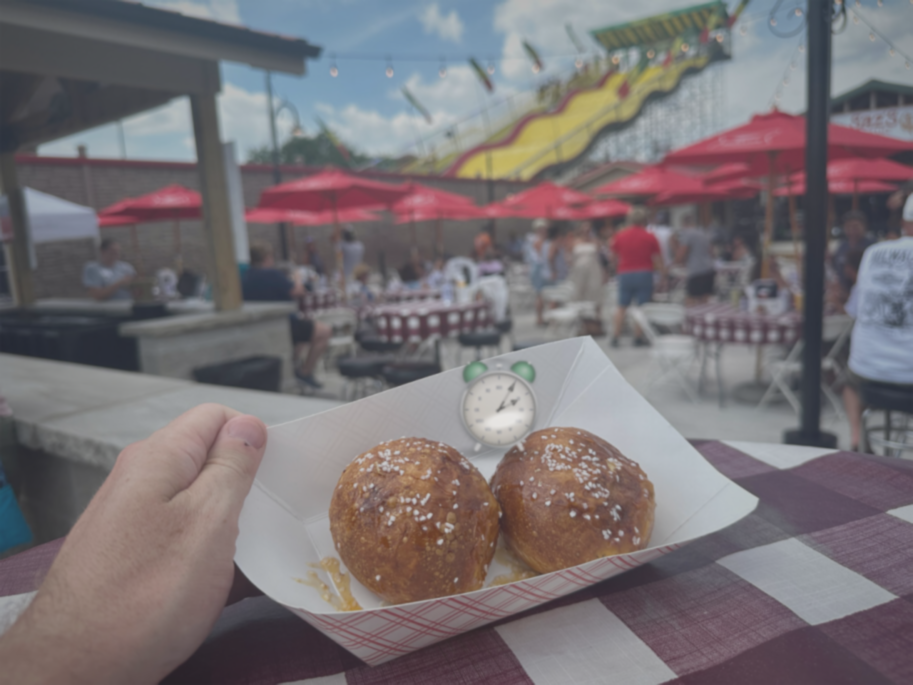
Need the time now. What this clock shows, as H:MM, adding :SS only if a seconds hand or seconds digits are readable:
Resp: 2:05
